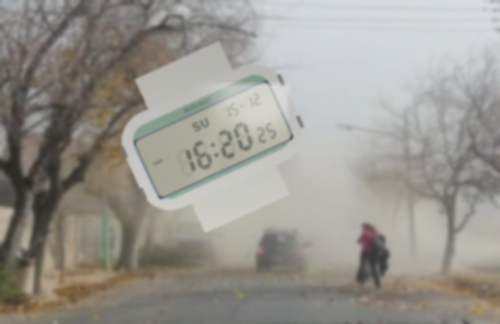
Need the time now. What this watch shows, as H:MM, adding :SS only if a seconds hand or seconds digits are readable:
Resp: 16:20:25
